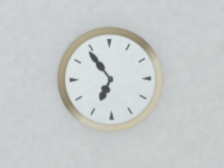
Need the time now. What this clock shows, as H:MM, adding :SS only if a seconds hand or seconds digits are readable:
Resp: 6:54
